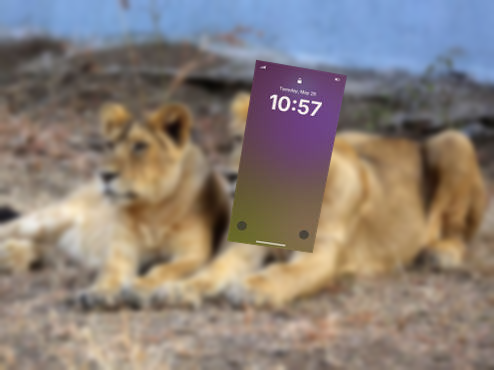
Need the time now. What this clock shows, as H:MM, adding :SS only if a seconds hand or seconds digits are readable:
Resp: 10:57
